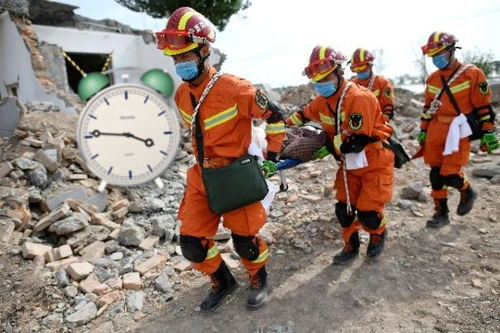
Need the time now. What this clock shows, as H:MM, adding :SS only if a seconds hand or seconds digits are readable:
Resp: 3:46
